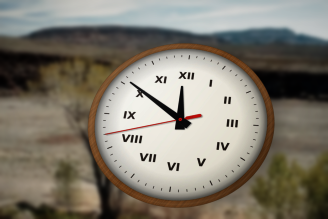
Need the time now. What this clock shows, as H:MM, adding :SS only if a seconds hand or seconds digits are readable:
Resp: 11:50:42
